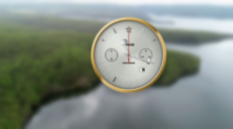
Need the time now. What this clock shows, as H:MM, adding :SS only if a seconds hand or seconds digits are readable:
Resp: 11:18
